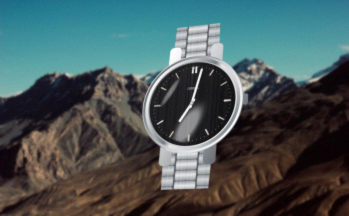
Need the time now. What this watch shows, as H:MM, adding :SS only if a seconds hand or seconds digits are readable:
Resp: 7:02
